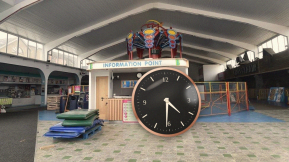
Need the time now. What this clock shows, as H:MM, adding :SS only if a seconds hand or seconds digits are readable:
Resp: 4:31
